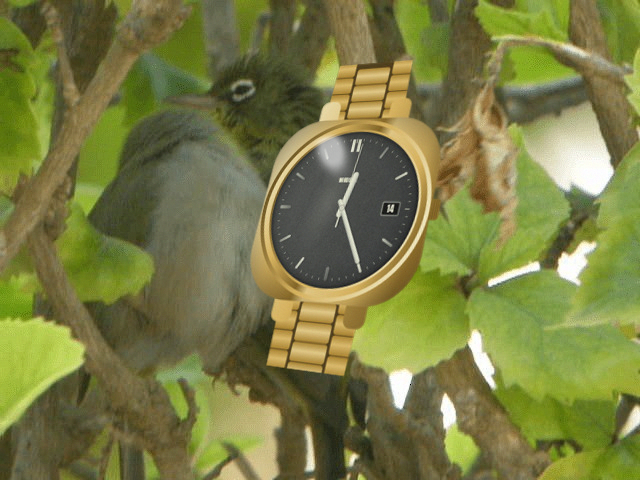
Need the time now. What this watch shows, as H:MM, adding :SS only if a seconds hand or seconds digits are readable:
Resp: 12:25:01
